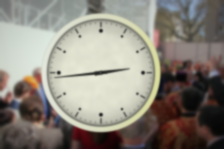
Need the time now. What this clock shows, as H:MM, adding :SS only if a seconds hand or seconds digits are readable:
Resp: 2:44
